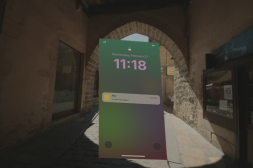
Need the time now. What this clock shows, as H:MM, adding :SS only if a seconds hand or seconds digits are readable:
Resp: 11:18
